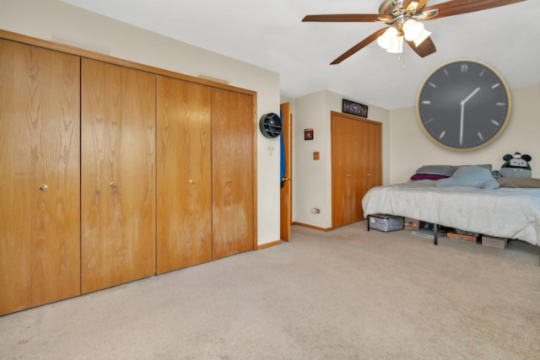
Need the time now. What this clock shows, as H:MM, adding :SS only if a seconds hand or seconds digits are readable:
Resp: 1:30
